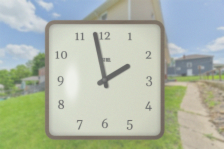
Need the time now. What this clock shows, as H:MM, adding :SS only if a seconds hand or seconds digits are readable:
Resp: 1:58
